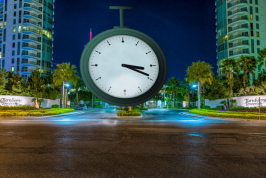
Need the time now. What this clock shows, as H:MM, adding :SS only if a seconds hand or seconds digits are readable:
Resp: 3:19
